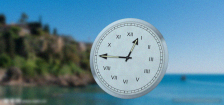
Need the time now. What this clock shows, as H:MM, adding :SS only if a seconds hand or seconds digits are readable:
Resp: 12:45
